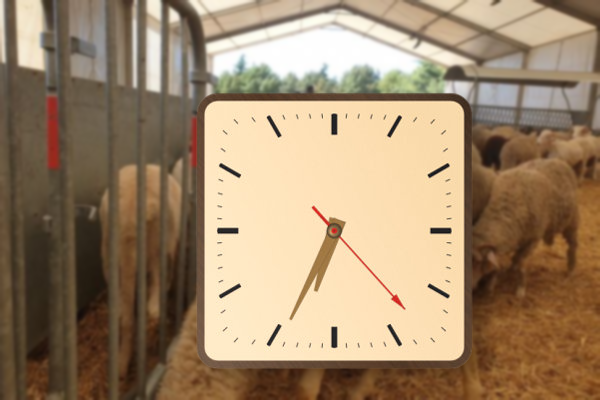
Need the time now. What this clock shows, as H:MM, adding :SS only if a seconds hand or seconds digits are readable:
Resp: 6:34:23
